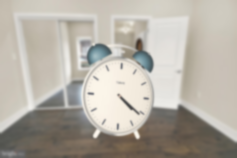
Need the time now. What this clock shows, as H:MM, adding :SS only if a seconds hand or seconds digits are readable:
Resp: 4:21
